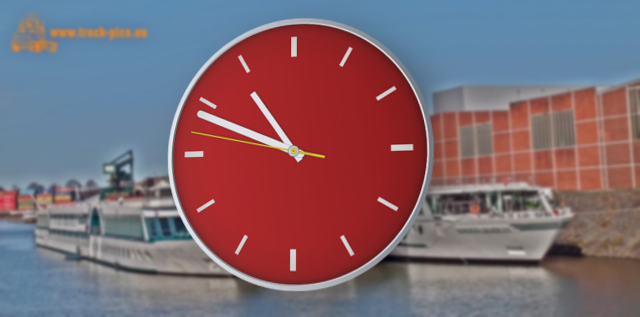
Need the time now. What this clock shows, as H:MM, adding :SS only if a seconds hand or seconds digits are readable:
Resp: 10:48:47
